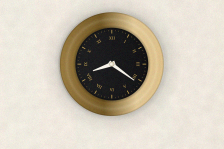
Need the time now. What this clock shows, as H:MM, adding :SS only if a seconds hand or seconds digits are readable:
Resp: 8:21
